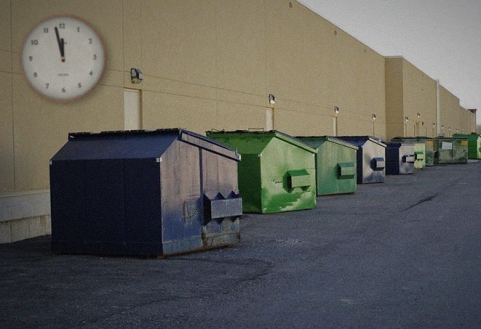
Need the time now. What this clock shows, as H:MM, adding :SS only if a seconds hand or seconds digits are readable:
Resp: 11:58
